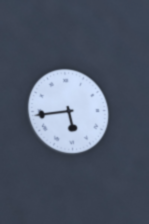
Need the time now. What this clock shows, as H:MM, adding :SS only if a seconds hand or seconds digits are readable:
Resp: 5:44
